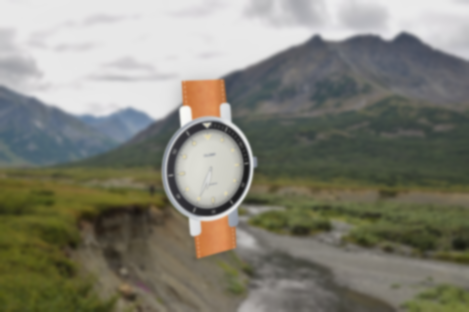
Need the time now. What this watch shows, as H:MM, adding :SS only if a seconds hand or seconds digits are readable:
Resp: 6:35
